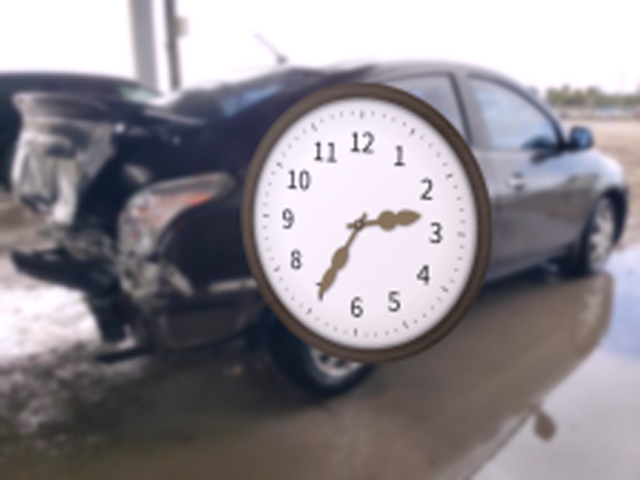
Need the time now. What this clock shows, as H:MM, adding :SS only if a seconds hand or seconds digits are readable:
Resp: 2:35
